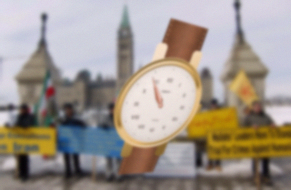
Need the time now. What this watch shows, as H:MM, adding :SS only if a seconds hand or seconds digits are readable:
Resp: 10:54
